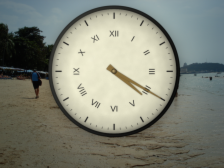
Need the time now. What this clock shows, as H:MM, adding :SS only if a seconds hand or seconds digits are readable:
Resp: 4:20
